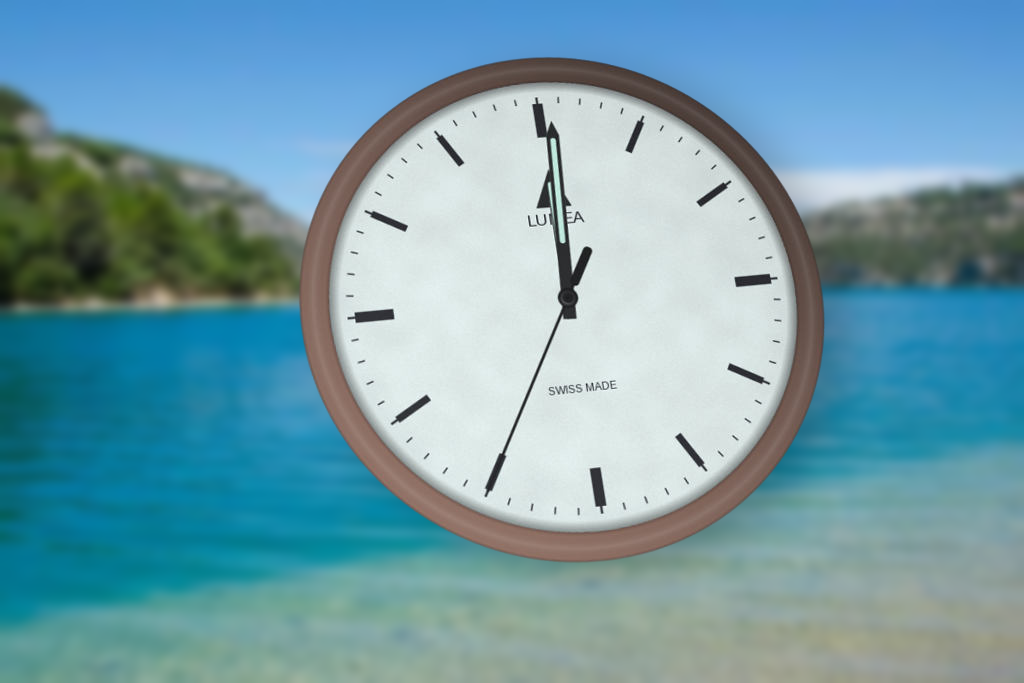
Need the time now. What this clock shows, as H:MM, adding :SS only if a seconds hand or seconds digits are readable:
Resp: 12:00:35
